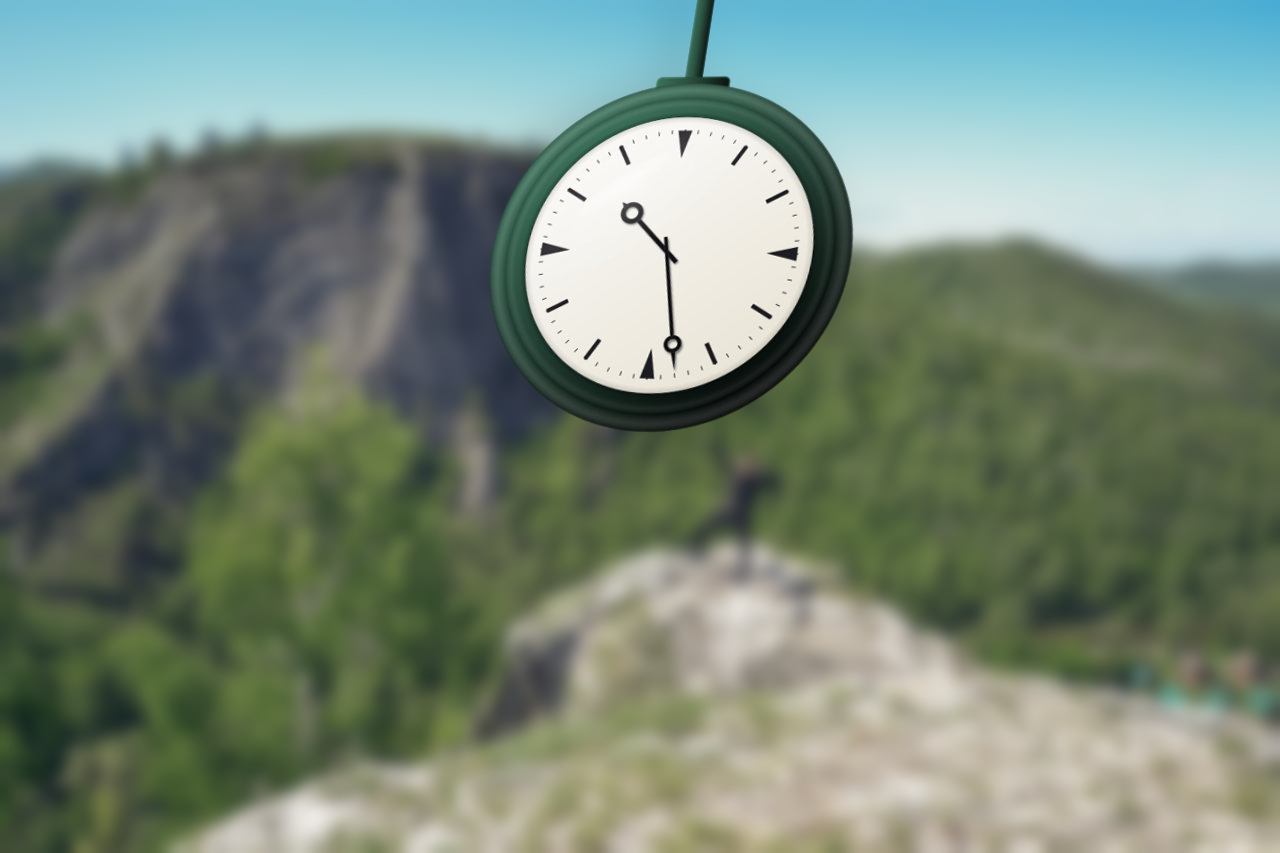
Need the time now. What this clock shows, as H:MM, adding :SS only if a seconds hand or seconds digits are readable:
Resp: 10:28
